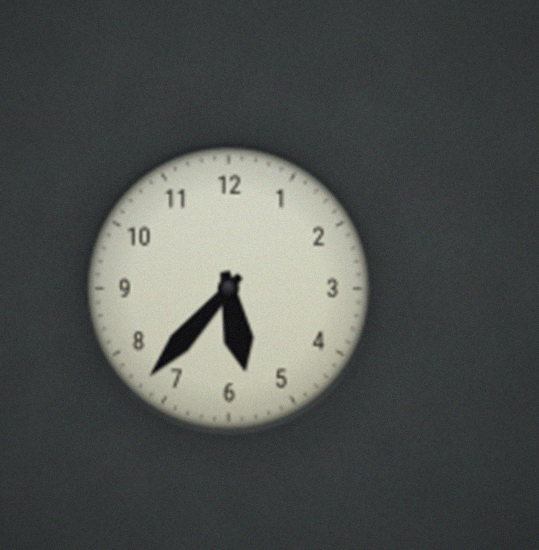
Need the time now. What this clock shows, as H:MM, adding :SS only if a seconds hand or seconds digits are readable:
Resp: 5:37
